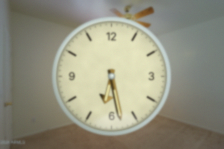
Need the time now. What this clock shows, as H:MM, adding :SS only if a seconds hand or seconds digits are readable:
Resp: 6:28
